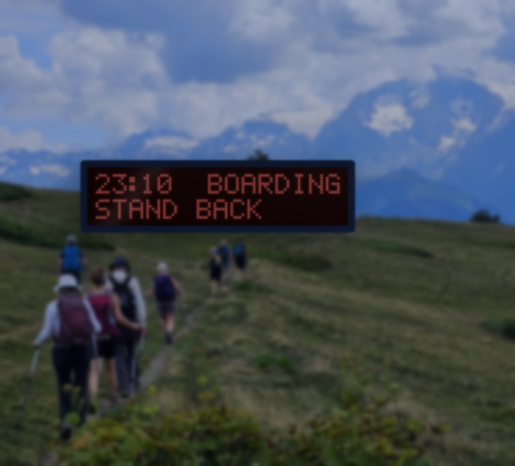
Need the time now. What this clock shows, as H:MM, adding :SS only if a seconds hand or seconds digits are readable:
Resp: 23:10
